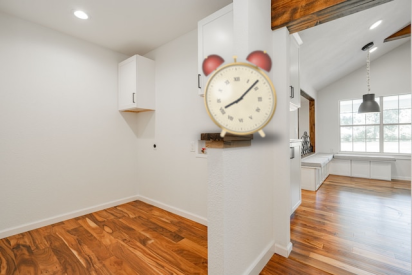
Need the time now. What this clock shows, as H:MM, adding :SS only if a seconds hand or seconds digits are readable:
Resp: 8:08
